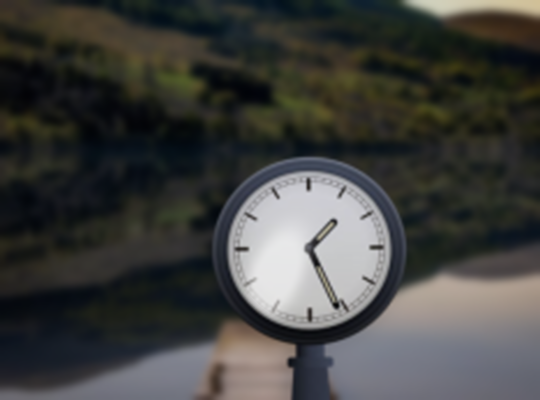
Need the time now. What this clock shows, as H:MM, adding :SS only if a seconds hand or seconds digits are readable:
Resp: 1:26
